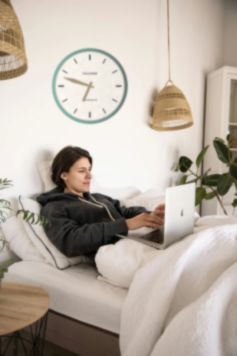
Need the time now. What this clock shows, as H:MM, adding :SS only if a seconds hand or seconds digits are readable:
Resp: 6:48
